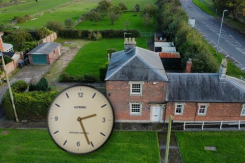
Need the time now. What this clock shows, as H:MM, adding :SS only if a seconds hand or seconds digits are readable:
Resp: 2:26
